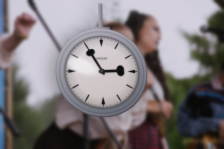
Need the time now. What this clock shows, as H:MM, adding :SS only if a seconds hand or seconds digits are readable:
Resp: 2:55
